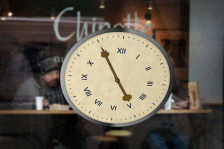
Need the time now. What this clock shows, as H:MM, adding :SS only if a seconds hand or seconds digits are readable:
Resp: 4:55
